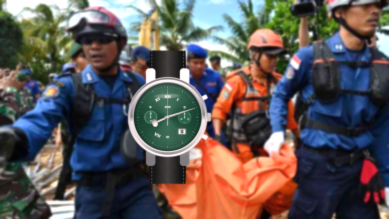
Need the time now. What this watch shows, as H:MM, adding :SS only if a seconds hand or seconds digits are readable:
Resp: 8:12
